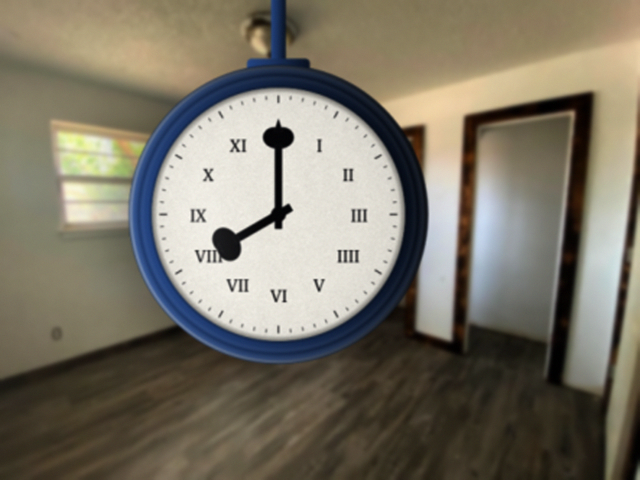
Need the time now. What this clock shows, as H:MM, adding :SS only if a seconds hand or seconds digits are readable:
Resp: 8:00
